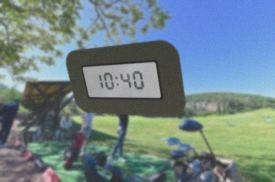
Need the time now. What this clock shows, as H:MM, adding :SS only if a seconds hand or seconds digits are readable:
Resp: 10:40
